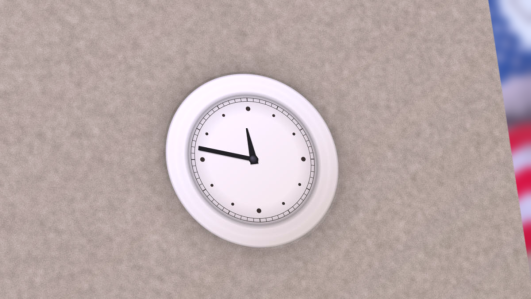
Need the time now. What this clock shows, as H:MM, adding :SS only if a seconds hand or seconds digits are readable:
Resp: 11:47
